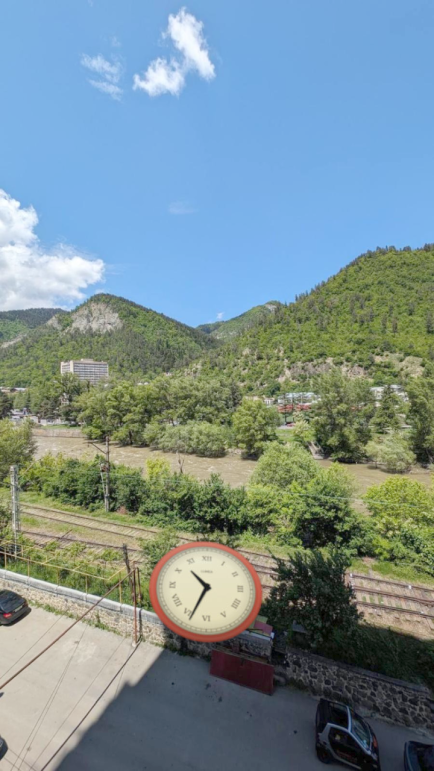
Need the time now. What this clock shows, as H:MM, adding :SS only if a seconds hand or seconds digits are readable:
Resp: 10:34
